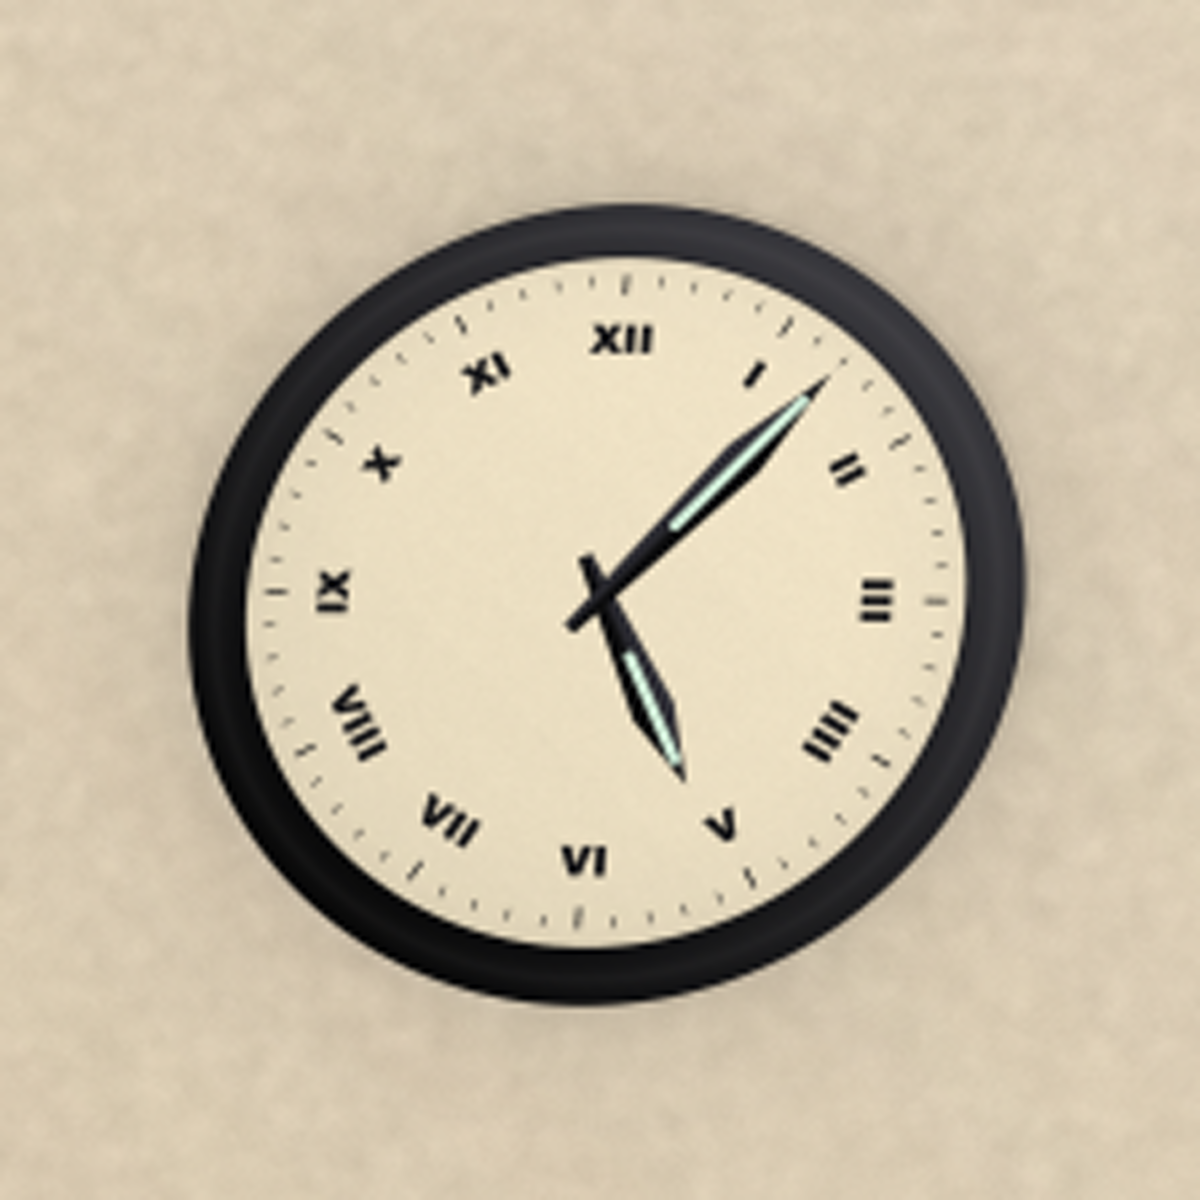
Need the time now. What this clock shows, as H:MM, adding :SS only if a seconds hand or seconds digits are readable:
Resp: 5:07
